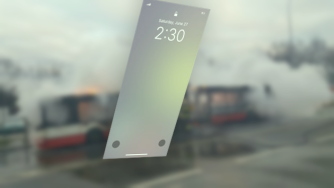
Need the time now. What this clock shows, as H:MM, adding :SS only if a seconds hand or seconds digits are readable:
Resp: 2:30
